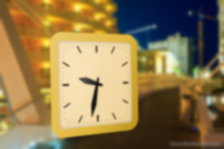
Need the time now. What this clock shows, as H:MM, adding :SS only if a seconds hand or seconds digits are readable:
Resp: 9:32
